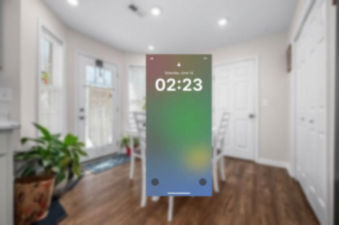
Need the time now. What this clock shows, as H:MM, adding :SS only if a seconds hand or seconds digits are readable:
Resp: 2:23
